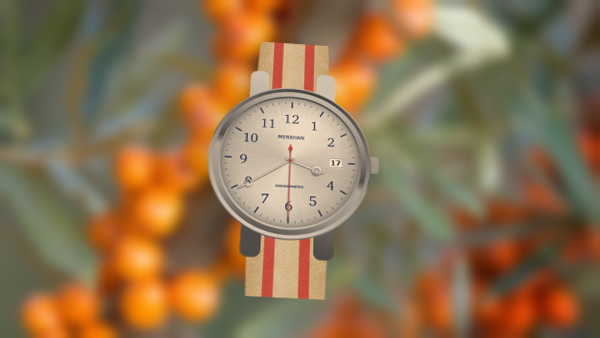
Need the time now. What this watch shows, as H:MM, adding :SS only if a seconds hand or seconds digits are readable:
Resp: 3:39:30
